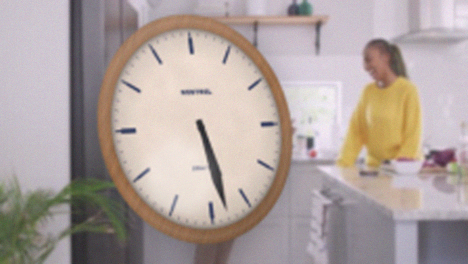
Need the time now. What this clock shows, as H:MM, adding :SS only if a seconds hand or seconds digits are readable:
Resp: 5:28
